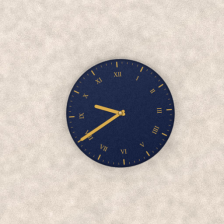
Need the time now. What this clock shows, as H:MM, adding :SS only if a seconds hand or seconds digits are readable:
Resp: 9:40
